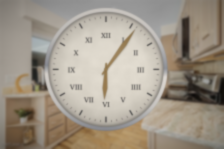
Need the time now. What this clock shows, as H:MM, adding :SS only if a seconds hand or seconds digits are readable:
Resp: 6:06
